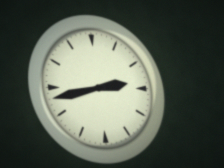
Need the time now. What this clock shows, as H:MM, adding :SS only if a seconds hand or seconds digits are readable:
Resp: 2:43
